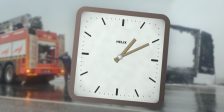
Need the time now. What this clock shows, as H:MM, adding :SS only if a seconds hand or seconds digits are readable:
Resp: 1:10
